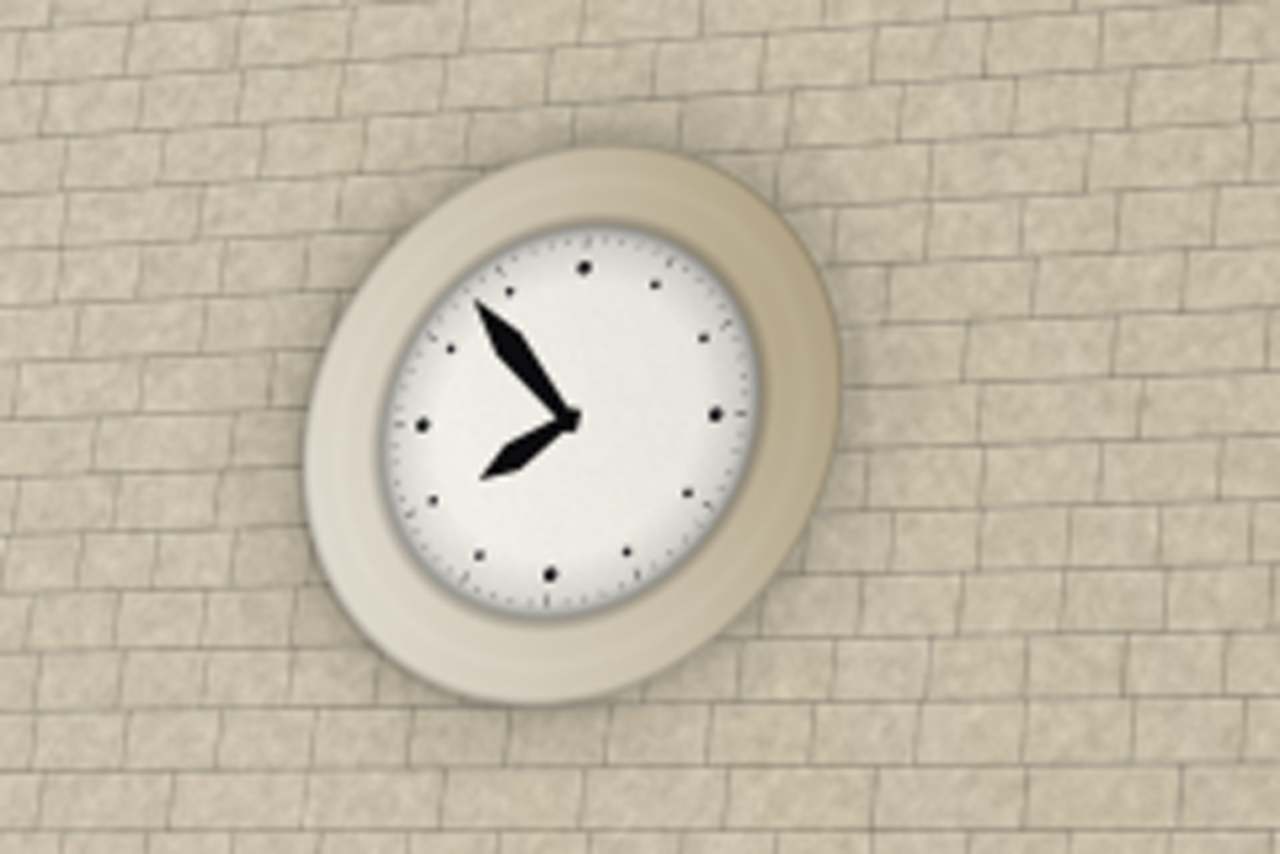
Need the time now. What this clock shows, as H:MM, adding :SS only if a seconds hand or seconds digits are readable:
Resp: 7:53
